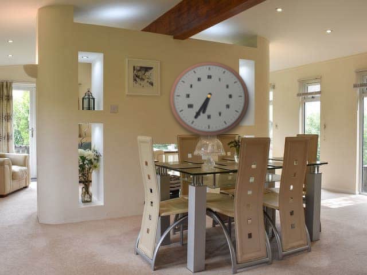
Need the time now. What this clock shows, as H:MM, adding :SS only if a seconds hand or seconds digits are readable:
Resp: 6:35
